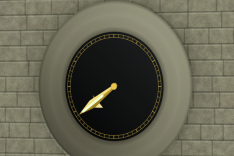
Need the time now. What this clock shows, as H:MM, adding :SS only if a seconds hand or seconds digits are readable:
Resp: 7:39
